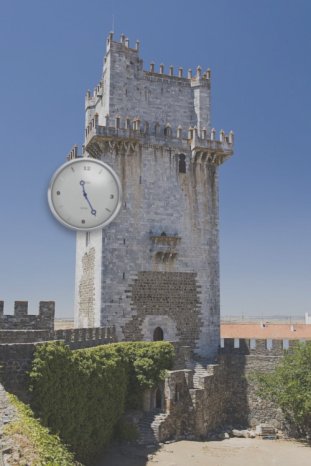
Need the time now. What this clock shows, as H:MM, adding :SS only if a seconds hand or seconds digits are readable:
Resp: 11:25
